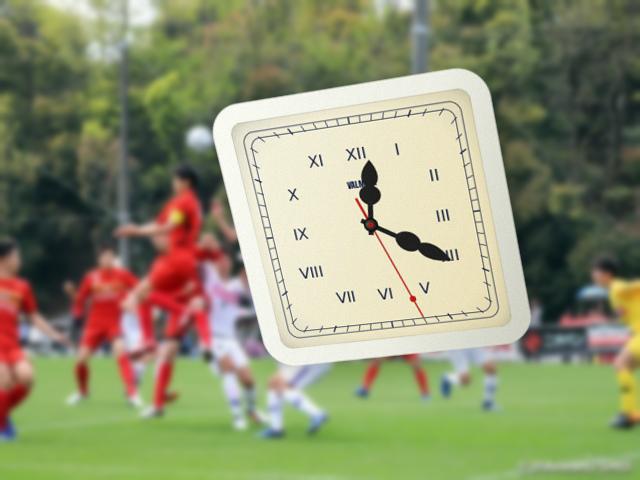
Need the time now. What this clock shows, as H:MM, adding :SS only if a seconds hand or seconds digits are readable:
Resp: 12:20:27
